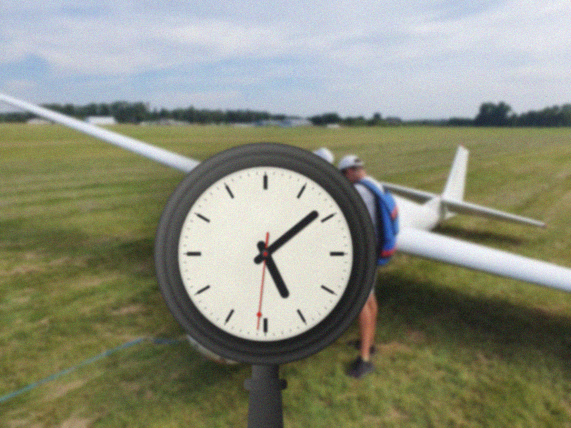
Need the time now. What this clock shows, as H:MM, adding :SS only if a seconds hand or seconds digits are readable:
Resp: 5:08:31
